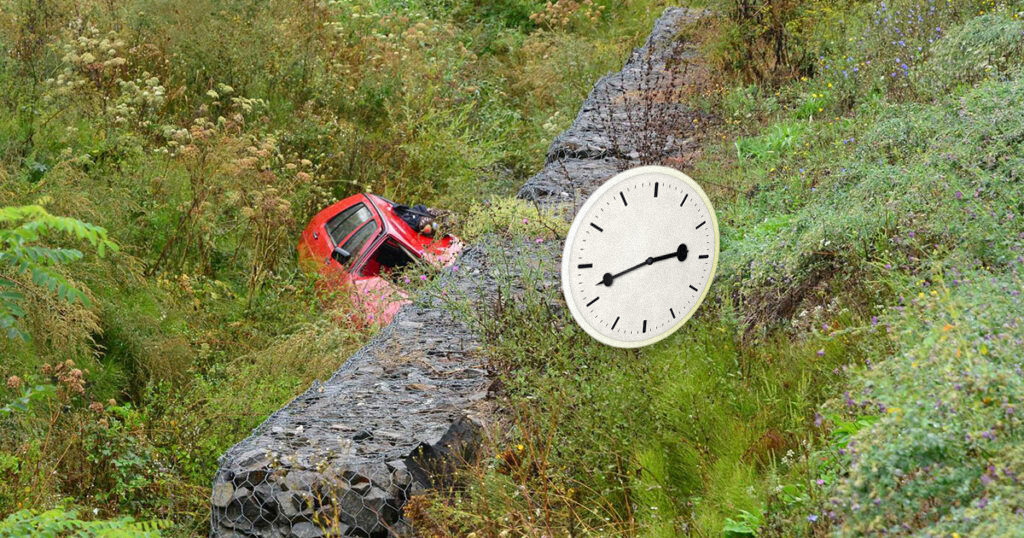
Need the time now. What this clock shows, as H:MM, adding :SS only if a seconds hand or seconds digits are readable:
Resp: 2:42
